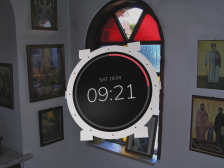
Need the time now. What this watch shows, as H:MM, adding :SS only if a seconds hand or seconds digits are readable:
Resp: 9:21
